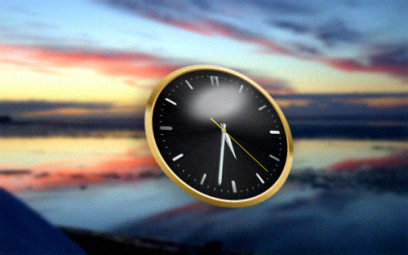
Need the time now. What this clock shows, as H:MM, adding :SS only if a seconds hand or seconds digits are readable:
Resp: 5:32:23
